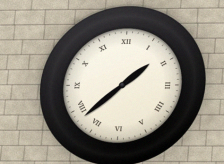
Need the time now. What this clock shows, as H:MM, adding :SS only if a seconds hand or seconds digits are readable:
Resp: 1:38
